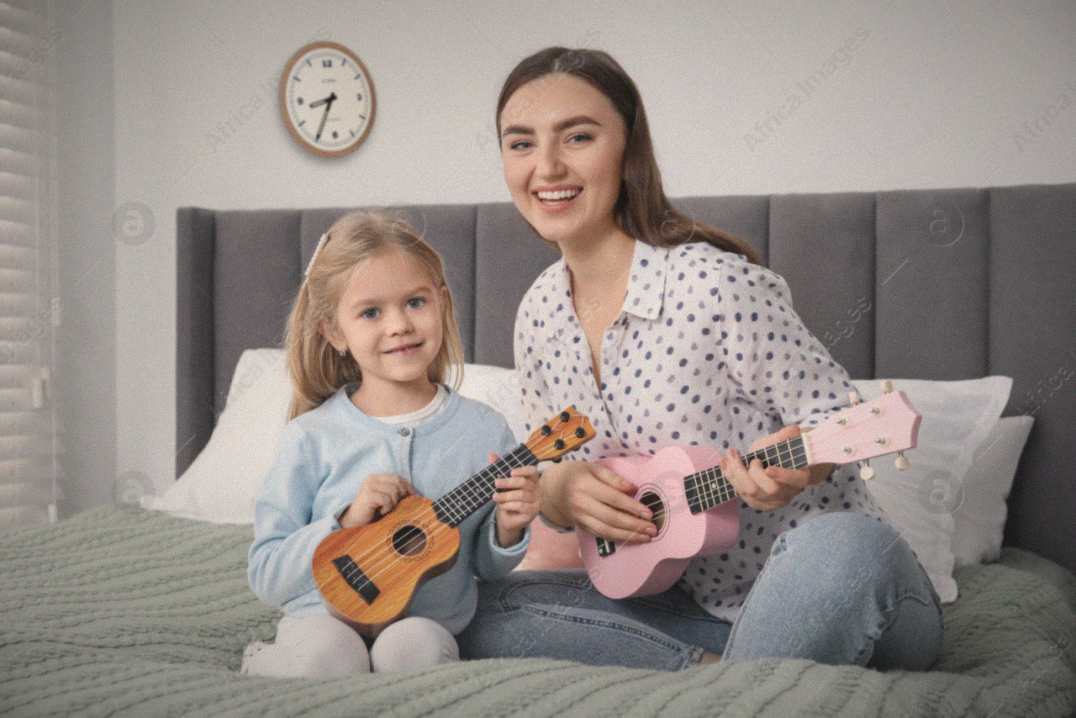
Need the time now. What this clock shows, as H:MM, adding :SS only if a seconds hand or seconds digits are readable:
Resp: 8:35
